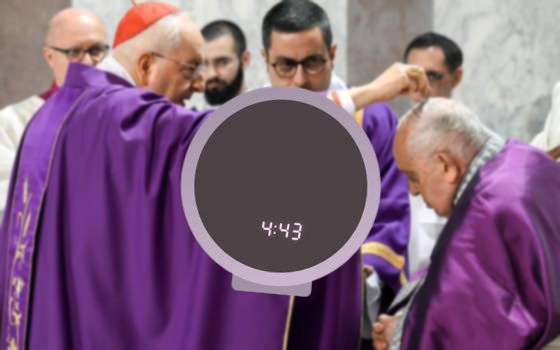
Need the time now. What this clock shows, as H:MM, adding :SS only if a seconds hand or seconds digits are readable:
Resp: 4:43
